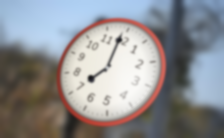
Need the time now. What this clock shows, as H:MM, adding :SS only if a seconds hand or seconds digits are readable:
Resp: 6:59
